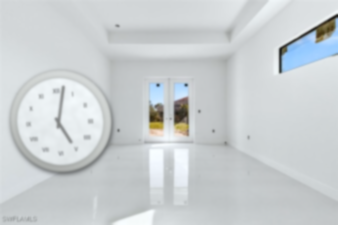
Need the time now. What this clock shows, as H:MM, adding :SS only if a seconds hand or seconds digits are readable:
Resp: 5:02
